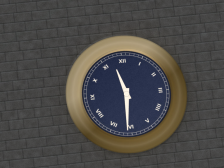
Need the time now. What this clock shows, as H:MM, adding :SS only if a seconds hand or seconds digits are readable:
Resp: 11:31
